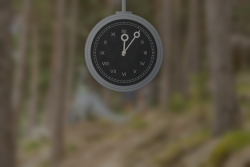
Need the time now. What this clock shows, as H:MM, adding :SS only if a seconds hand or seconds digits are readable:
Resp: 12:06
